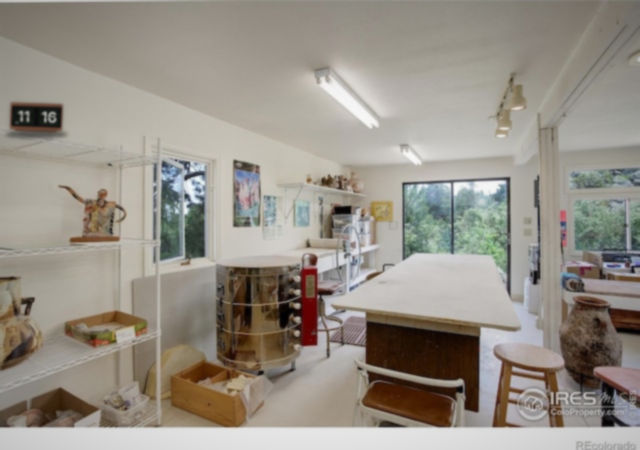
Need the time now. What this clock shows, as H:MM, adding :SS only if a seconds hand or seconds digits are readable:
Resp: 11:16
